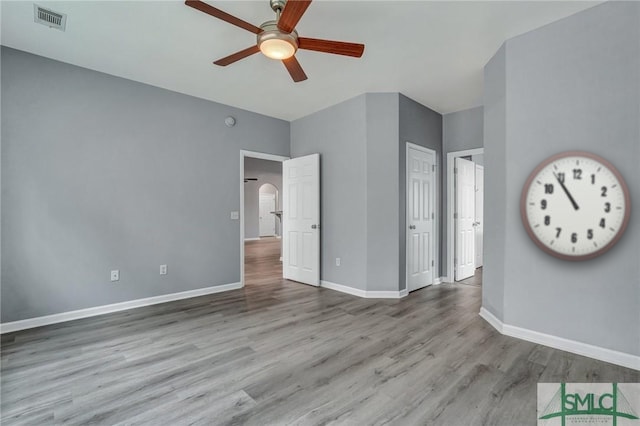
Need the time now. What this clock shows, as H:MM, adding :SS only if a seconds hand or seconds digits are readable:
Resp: 10:54
